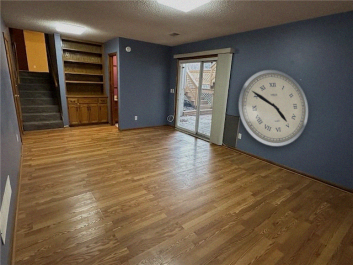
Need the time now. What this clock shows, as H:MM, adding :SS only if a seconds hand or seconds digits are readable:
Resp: 4:51
